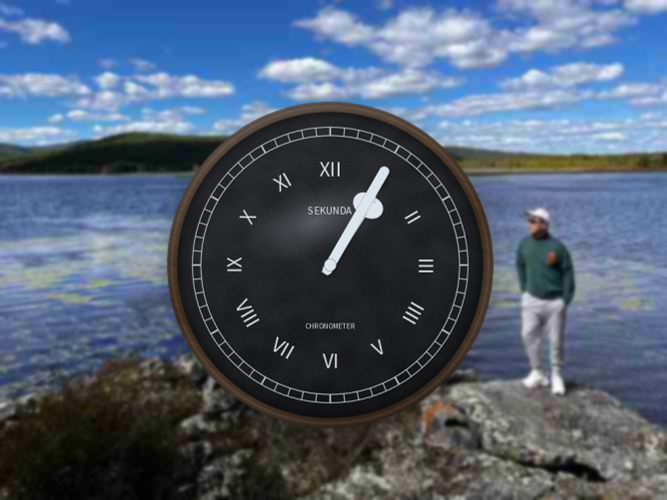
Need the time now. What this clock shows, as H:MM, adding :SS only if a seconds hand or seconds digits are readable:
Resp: 1:05
